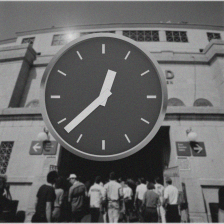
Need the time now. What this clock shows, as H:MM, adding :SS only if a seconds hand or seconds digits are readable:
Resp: 12:38
